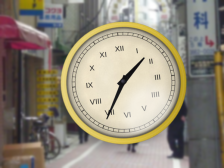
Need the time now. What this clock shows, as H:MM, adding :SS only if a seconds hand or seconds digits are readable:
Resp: 1:35
